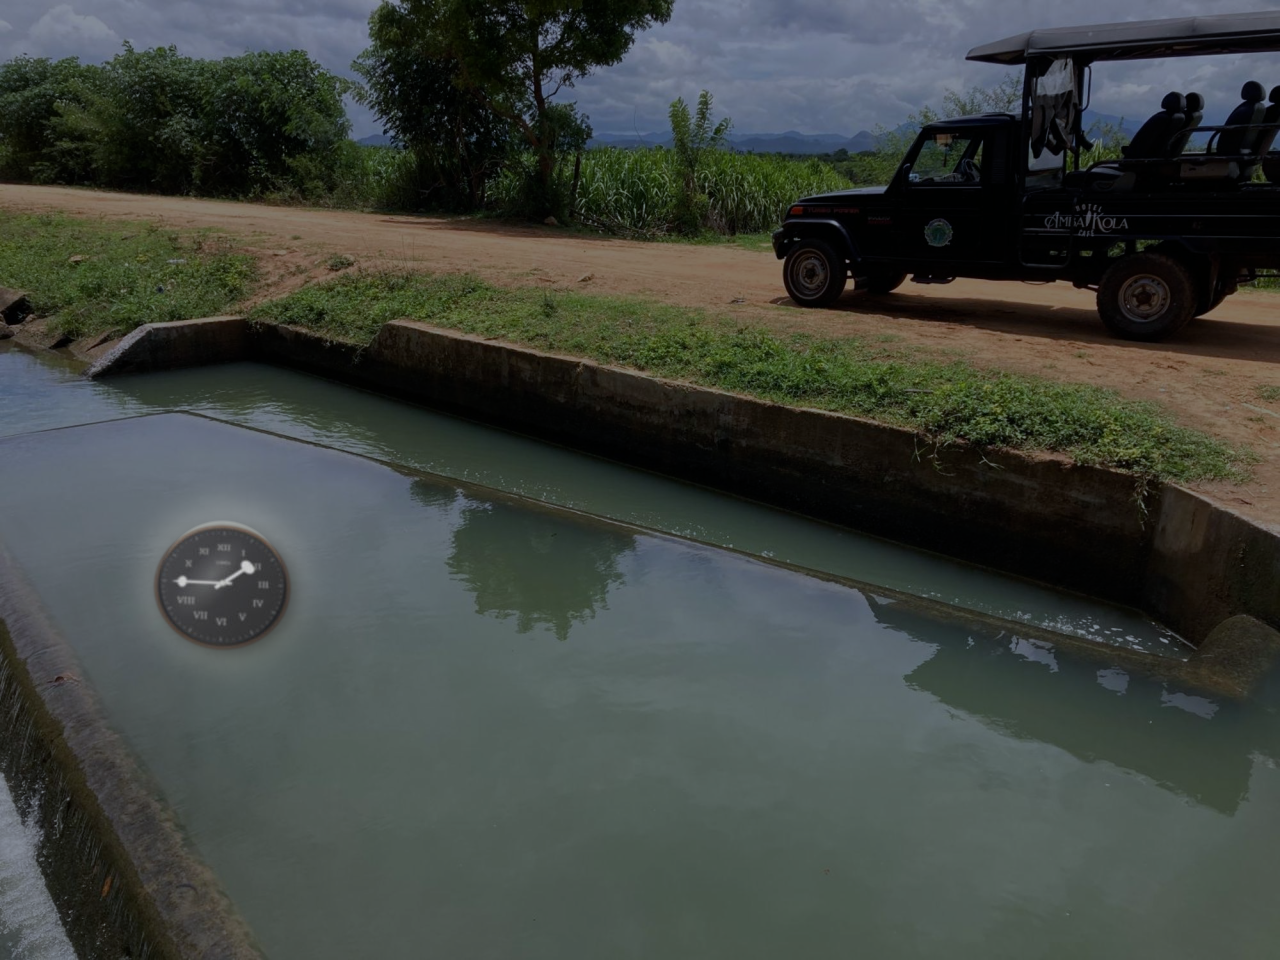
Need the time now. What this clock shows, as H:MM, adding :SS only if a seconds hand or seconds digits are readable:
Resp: 1:45
